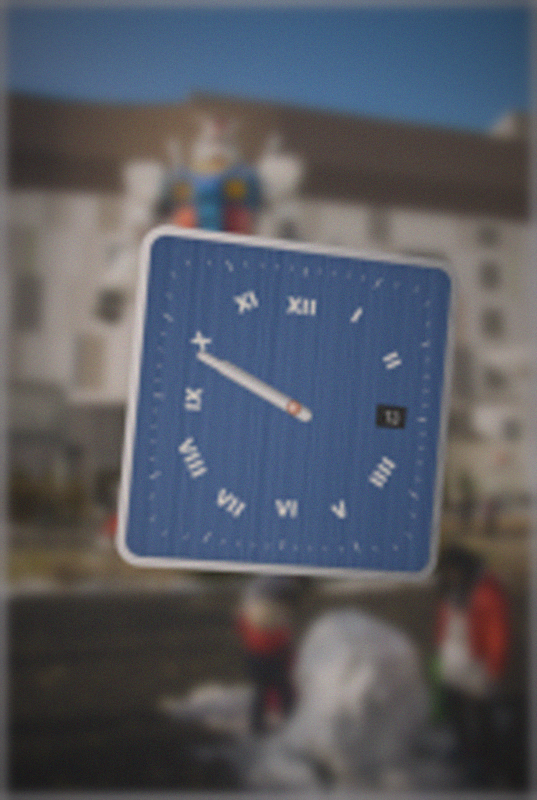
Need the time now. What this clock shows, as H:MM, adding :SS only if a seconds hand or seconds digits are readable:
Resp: 9:49
